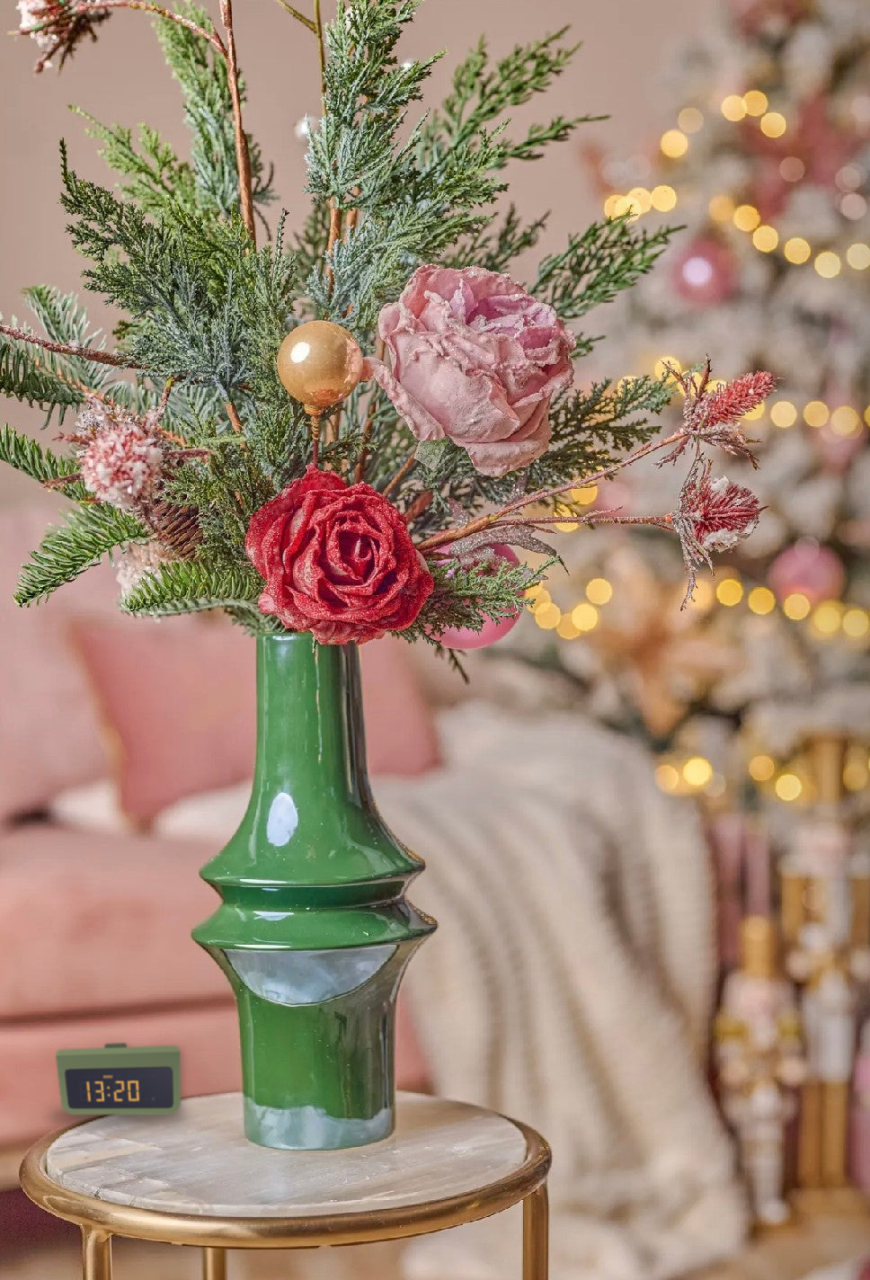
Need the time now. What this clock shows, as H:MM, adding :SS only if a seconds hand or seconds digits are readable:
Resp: 13:20
